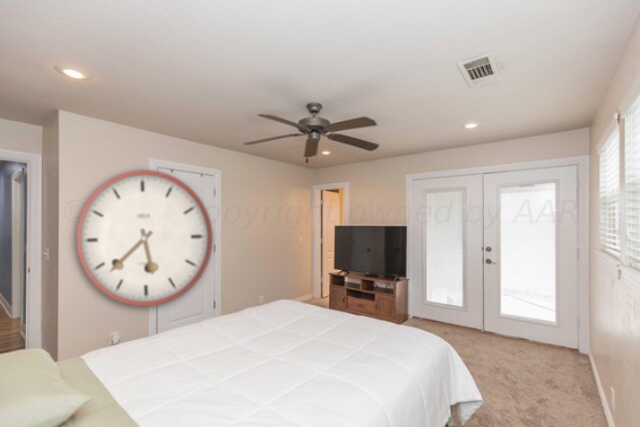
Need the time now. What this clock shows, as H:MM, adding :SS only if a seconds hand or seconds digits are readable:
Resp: 5:38
